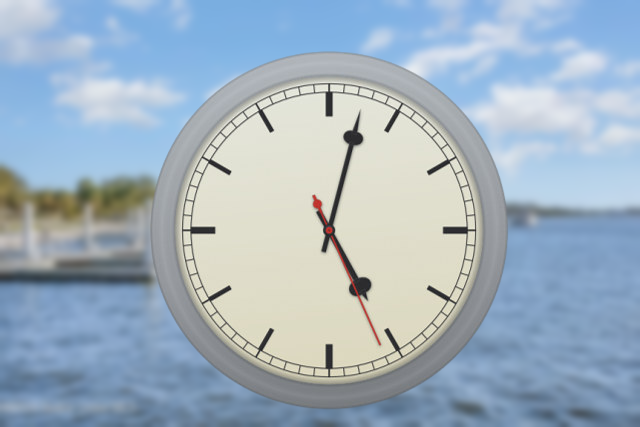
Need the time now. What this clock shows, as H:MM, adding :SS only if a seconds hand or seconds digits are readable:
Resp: 5:02:26
